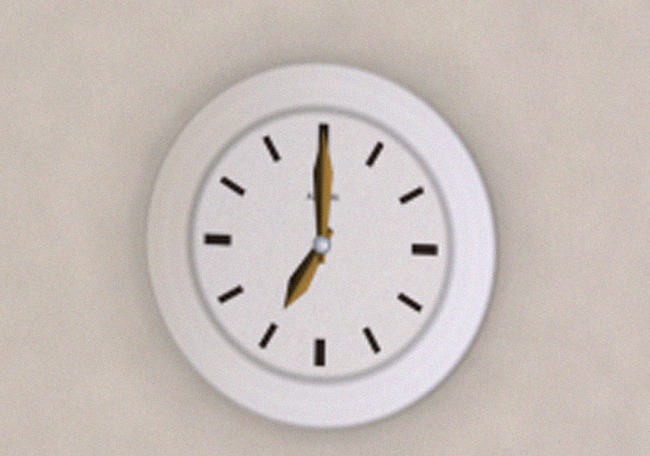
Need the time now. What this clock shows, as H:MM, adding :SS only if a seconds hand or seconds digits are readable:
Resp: 7:00
